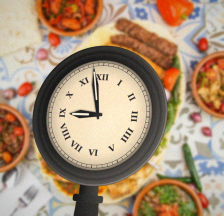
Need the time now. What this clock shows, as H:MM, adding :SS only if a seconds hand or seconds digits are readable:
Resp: 8:58
